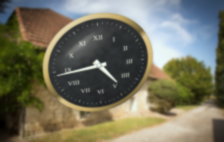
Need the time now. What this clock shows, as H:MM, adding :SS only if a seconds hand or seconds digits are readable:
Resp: 4:44
